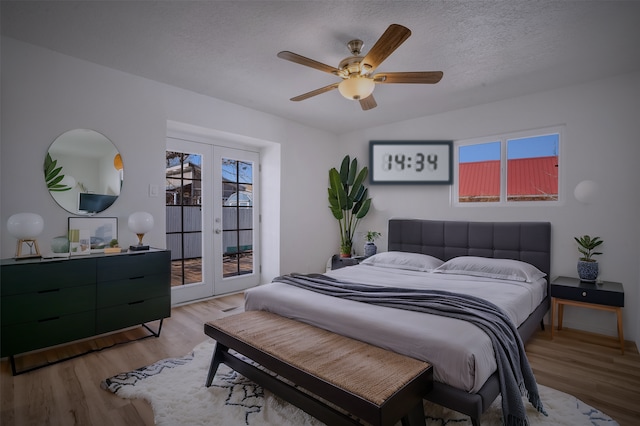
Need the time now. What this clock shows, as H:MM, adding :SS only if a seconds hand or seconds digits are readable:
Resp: 14:34
